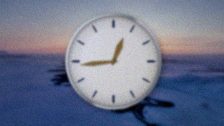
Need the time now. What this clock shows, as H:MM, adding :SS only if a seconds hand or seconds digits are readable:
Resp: 12:44
